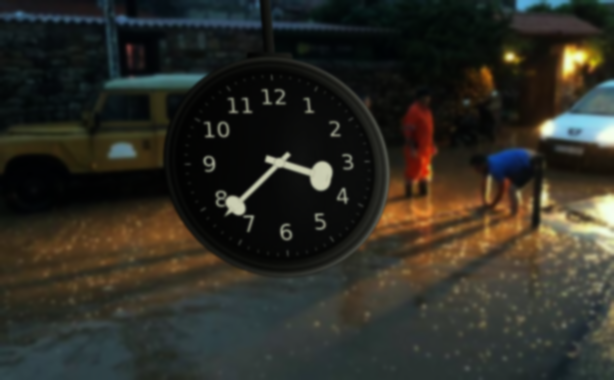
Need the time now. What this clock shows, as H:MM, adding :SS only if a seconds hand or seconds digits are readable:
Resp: 3:38
